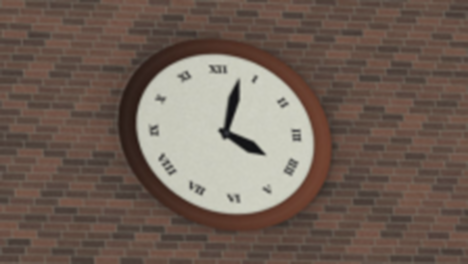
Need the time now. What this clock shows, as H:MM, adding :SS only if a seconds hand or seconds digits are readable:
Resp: 4:03
